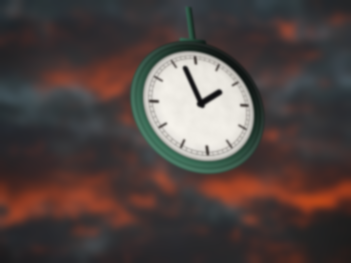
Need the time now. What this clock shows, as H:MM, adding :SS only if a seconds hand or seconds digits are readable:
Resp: 1:57
